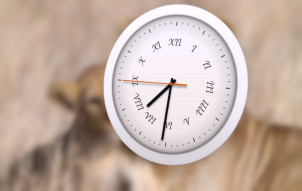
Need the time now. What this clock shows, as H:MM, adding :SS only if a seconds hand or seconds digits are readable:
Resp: 7:30:45
